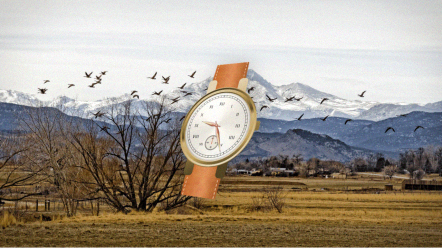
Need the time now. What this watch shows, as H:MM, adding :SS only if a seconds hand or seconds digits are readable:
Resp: 9:26
